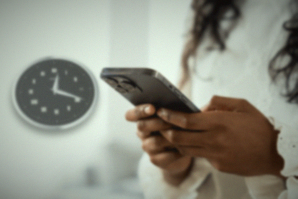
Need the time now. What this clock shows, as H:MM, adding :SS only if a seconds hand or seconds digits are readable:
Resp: 12:19
